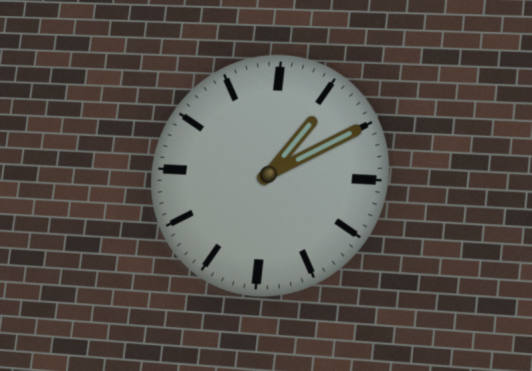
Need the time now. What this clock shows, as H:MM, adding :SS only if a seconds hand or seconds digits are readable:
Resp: 1:10
